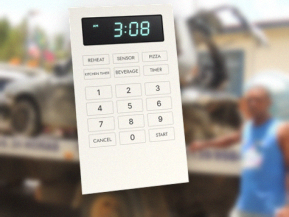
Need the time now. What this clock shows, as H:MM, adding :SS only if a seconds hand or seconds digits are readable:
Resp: 3:08
